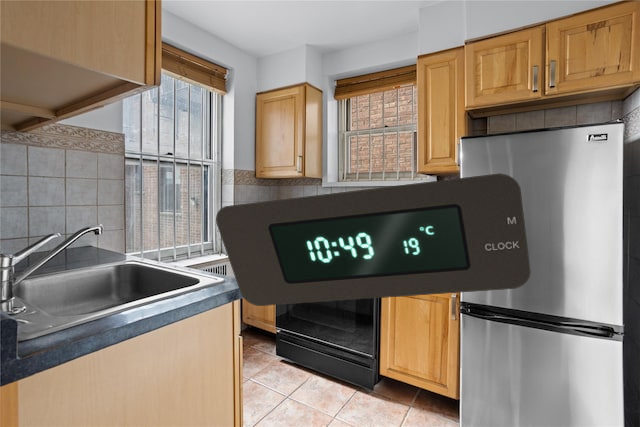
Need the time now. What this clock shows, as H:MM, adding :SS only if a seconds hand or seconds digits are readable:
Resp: 10:49
